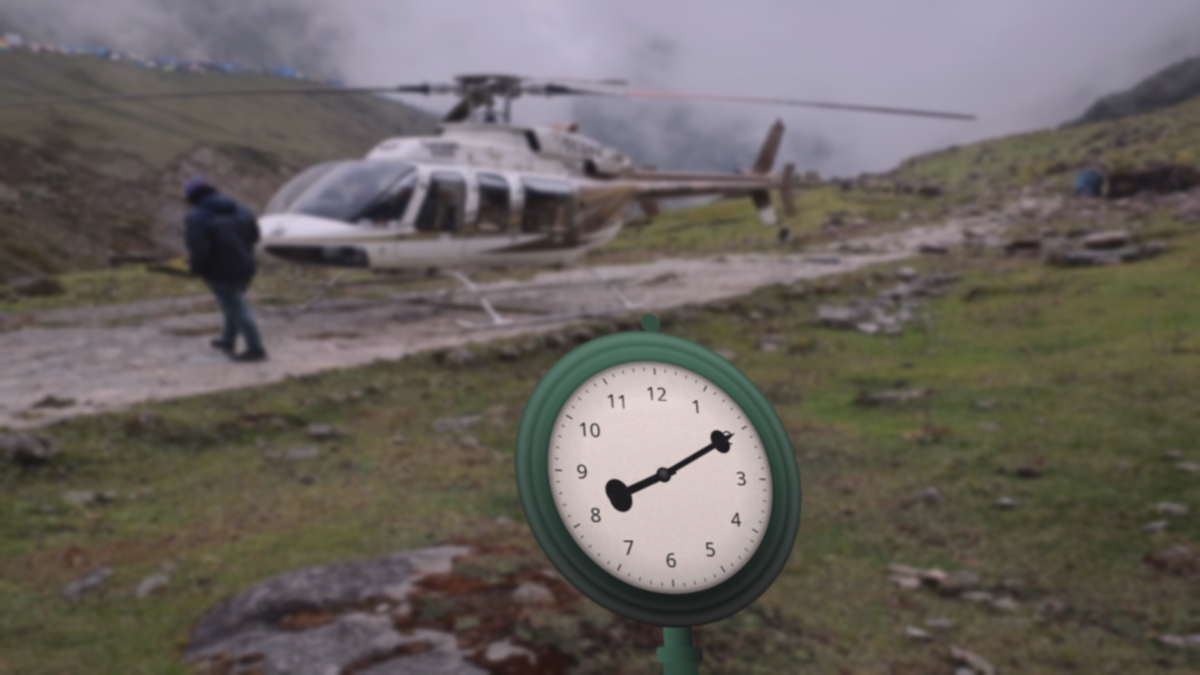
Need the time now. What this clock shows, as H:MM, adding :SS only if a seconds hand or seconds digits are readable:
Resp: 8:10
